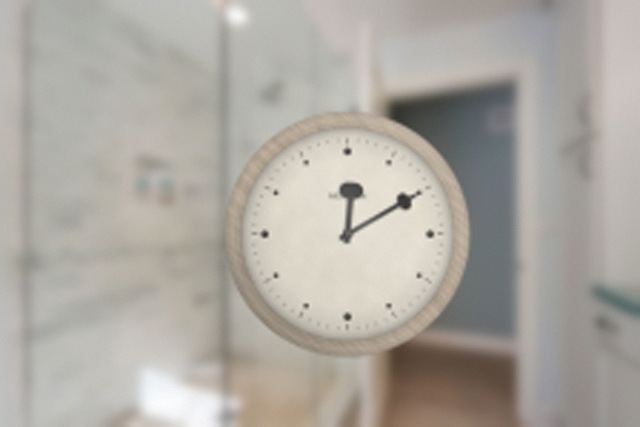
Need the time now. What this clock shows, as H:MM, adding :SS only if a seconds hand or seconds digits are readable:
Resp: 12:10
